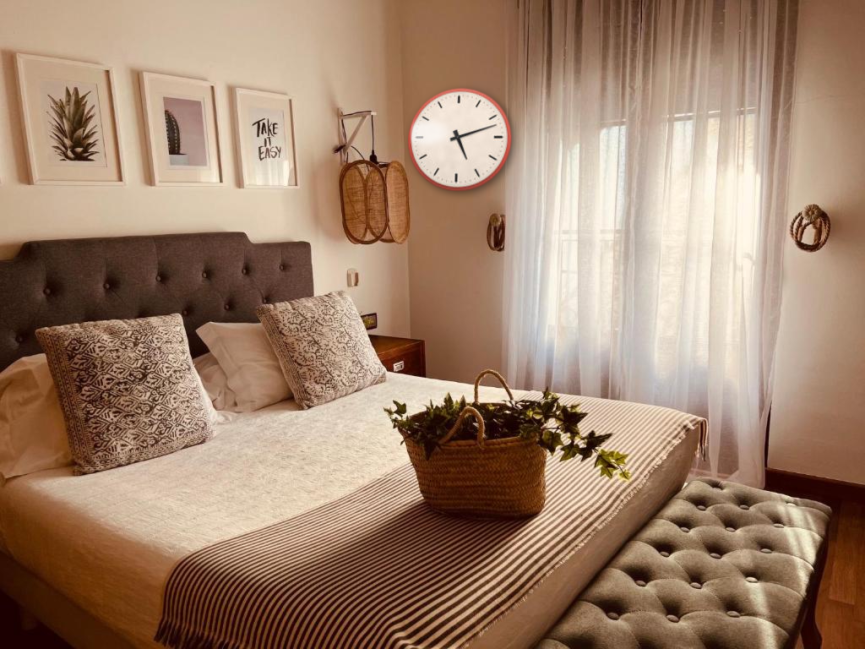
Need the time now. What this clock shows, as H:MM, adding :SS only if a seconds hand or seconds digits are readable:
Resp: 5:12
